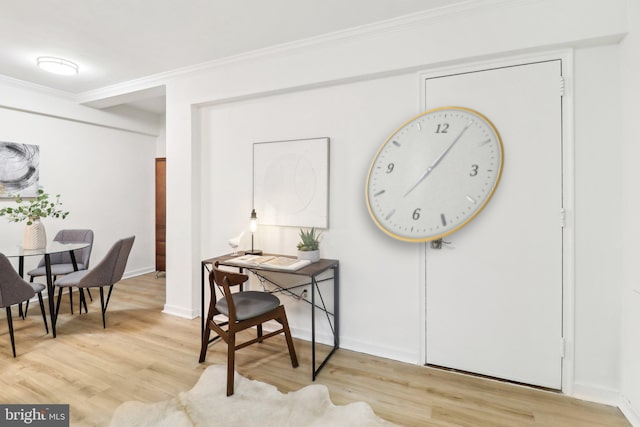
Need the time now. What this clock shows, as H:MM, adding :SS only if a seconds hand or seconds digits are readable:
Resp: 7:05
